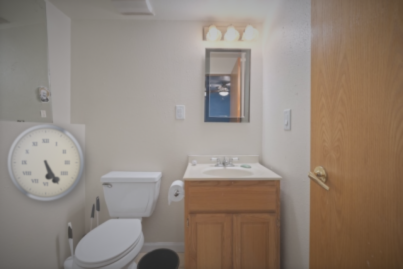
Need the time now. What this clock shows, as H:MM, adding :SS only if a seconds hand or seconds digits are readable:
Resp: 5:25
